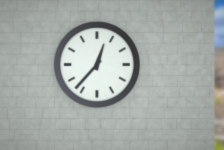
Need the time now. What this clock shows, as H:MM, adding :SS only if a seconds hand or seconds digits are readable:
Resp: 12:37
